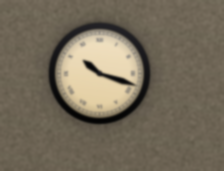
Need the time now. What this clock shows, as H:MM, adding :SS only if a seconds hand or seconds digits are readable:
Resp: 10:18
